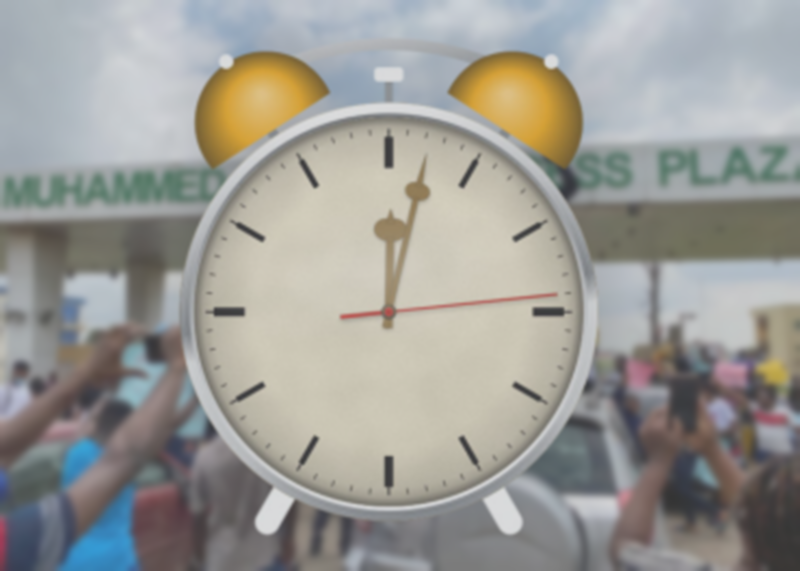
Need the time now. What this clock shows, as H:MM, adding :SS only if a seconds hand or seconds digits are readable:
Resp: 12:02:14
